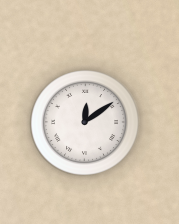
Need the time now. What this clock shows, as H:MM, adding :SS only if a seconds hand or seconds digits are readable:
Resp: 12:09
